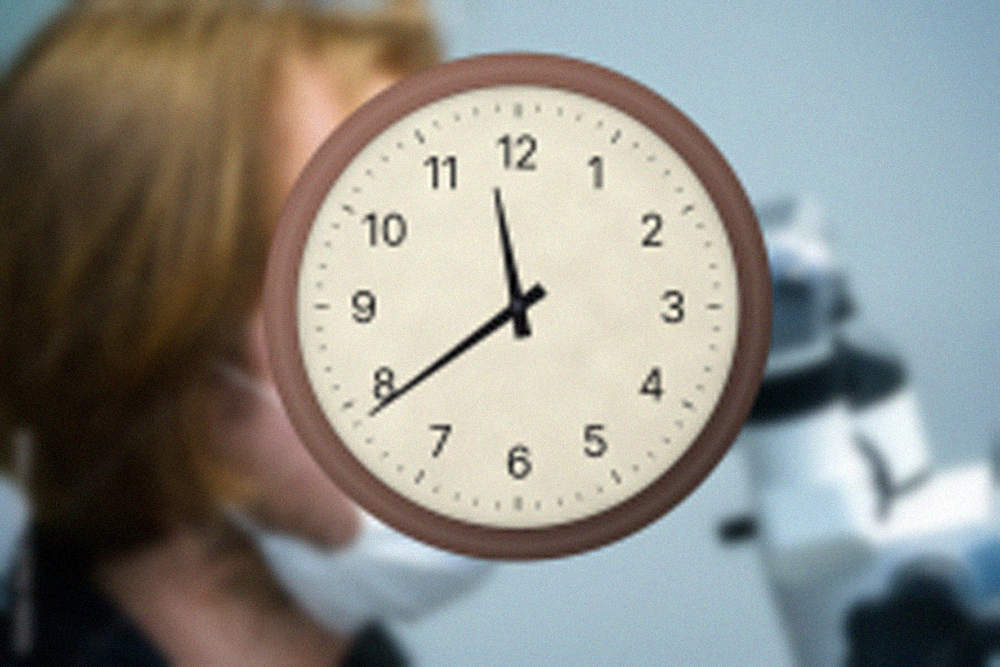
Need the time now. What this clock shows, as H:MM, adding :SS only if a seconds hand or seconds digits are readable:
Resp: 11:39
